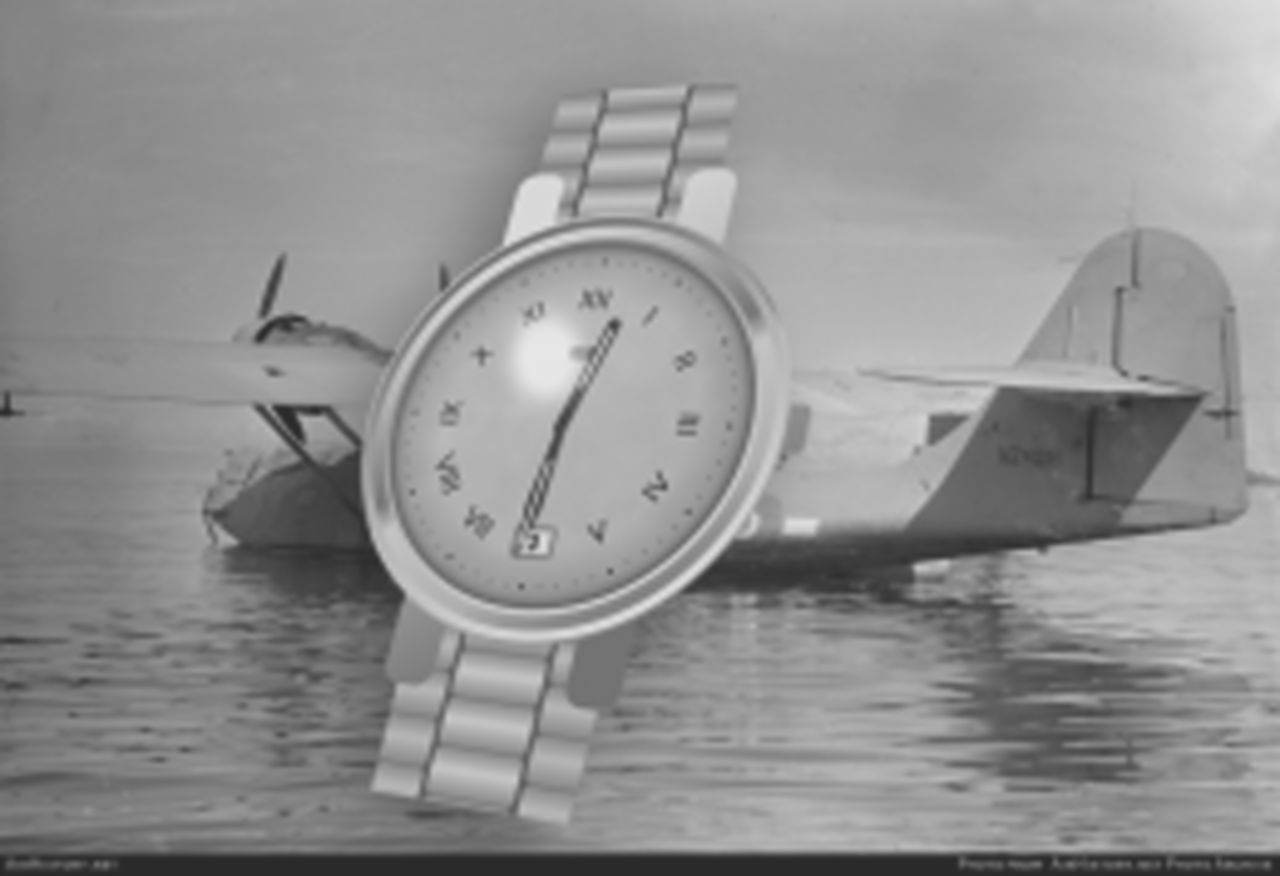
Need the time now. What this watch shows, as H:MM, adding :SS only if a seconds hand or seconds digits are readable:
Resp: 12:31
